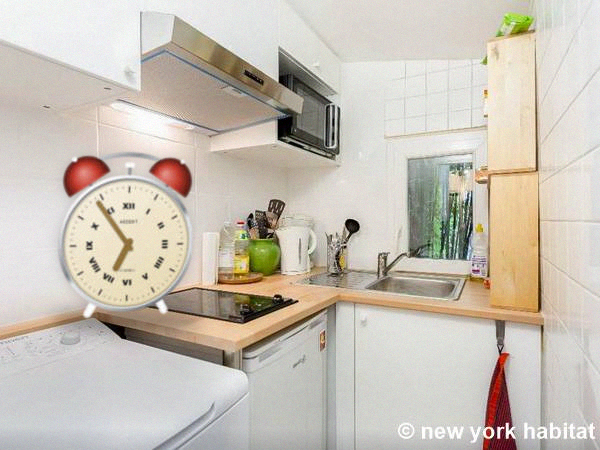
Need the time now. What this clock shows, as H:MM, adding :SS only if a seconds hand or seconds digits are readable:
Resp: 6:54
